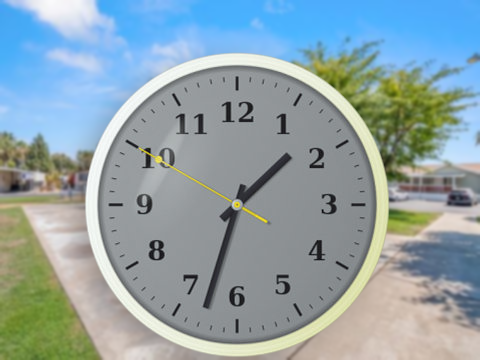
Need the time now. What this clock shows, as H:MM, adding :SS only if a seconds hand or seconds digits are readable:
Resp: 1:32:50
